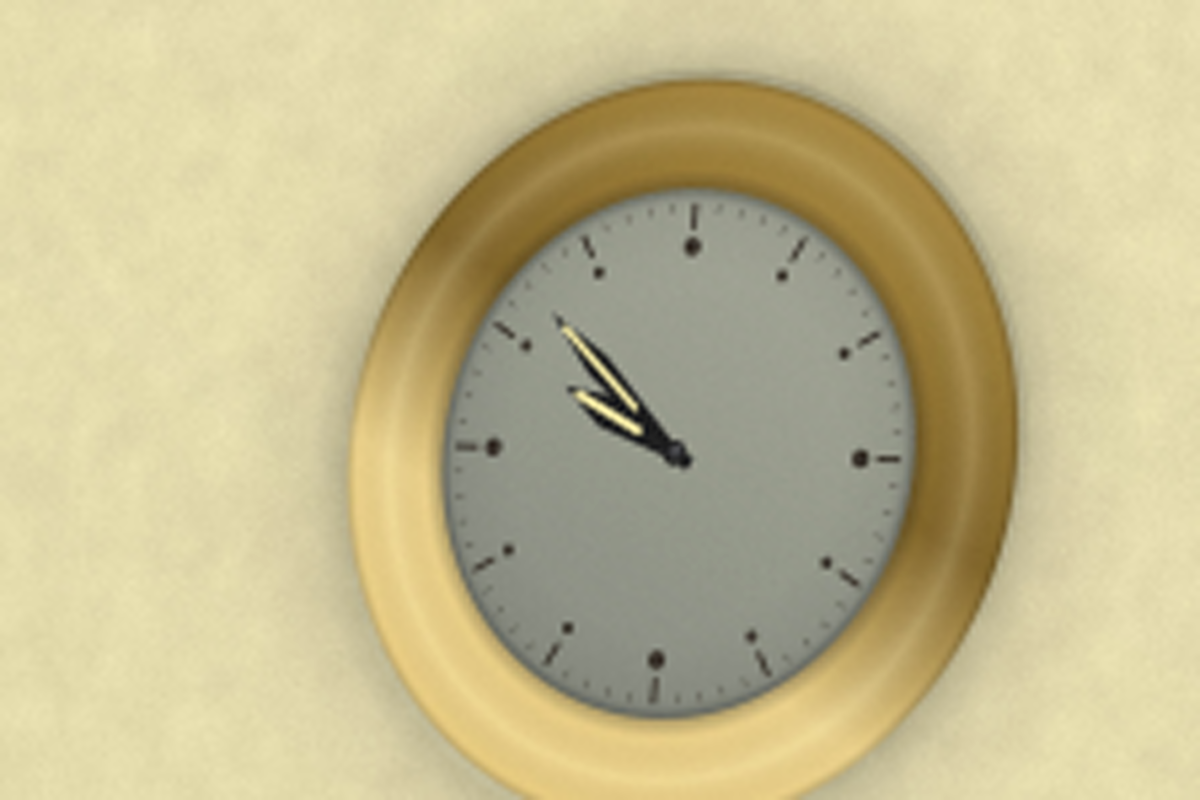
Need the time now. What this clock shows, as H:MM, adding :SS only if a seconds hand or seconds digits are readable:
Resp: 9:52
